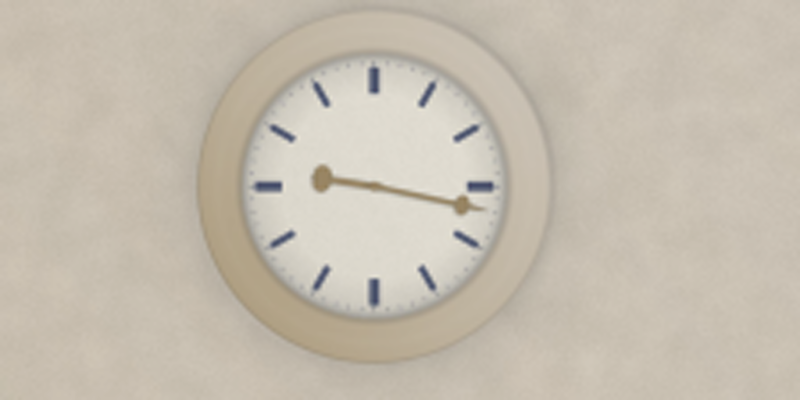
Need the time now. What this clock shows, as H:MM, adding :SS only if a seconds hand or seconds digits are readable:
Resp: 9:17
